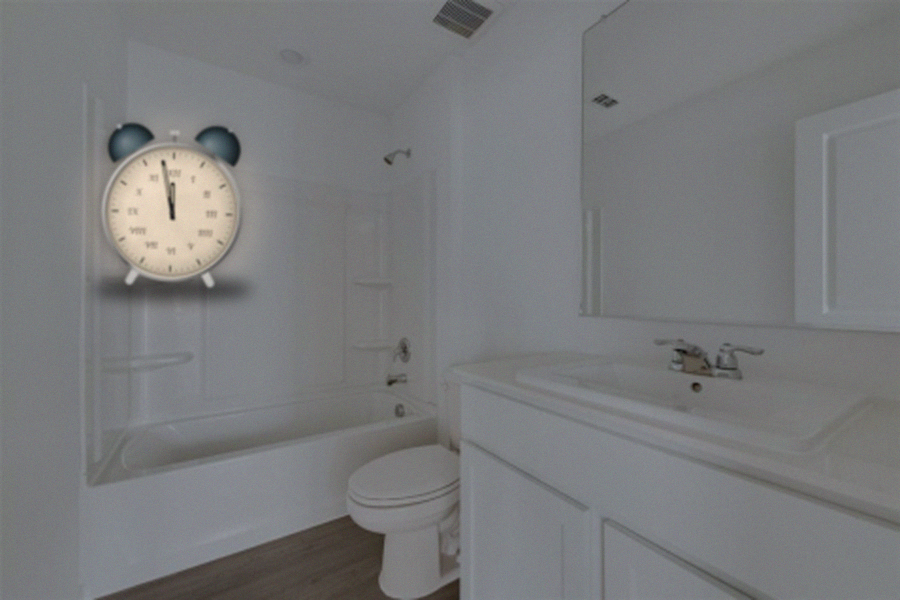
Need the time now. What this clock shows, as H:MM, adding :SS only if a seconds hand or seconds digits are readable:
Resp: 11:58
